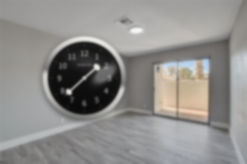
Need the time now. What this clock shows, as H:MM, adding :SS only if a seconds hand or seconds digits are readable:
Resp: 1:38
